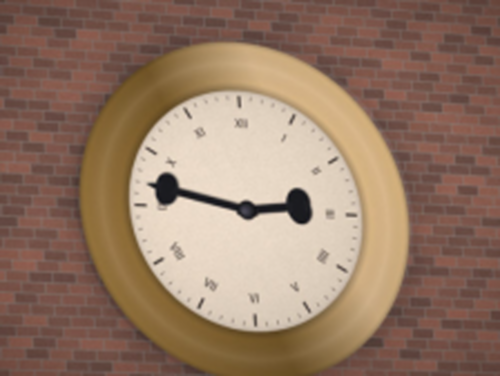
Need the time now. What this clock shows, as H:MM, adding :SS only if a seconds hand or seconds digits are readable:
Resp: 2:47
